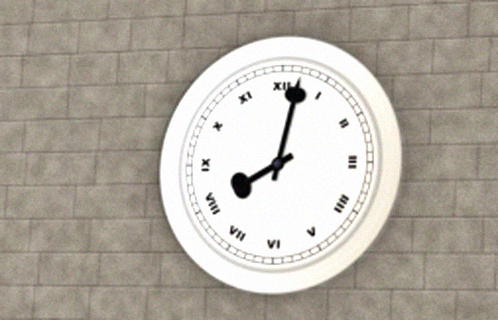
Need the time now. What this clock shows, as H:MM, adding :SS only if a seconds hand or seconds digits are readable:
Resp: 8:02
